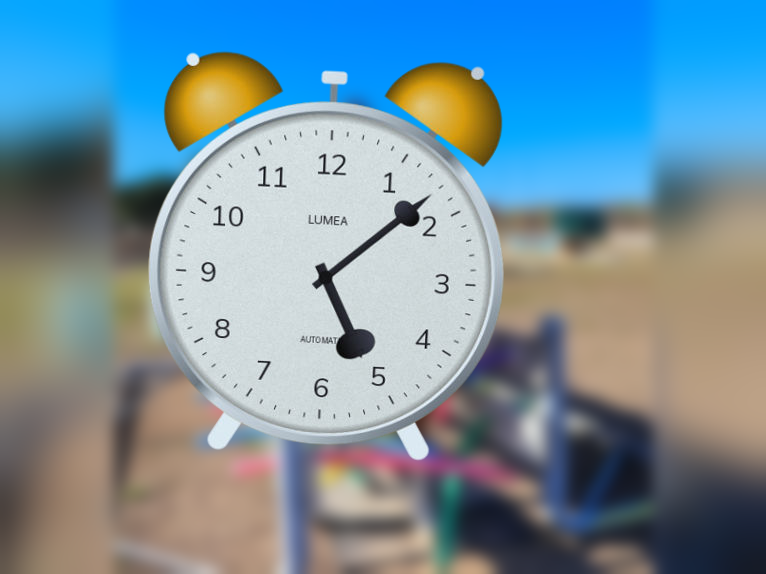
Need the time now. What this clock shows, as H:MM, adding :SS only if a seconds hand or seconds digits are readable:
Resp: 5:08
